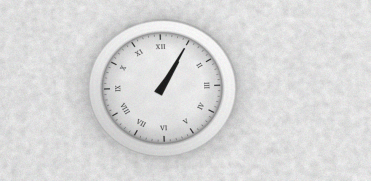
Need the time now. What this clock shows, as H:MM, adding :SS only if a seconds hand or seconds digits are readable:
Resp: 1:05
